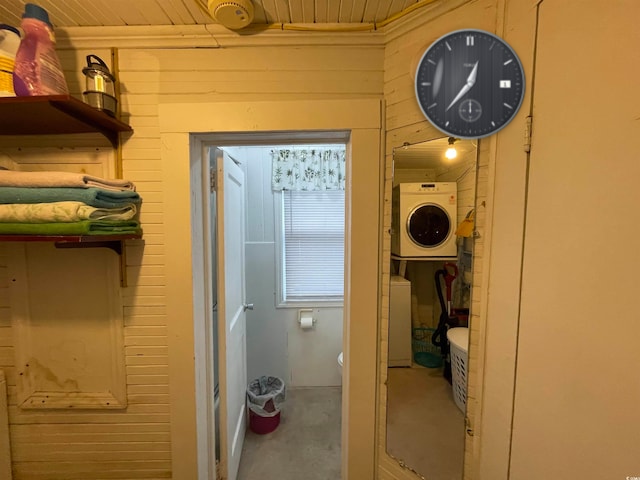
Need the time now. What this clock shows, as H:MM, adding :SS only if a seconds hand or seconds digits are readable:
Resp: 12:37
